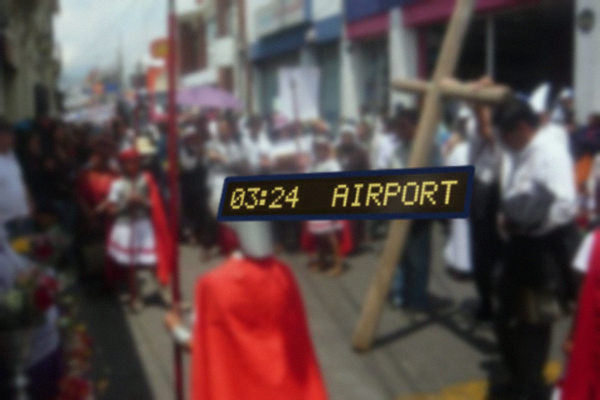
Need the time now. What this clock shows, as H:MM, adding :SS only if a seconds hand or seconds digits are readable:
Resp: 3:24
